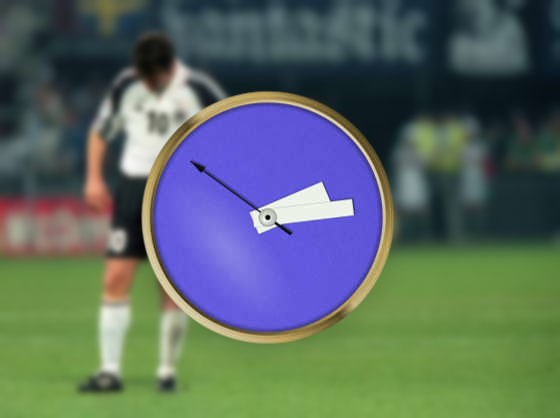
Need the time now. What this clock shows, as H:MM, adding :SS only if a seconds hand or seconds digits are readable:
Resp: 2:13:51
